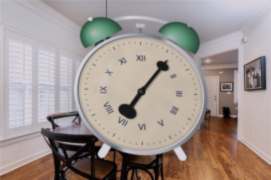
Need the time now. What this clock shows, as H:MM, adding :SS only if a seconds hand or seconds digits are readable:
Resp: 7:06
